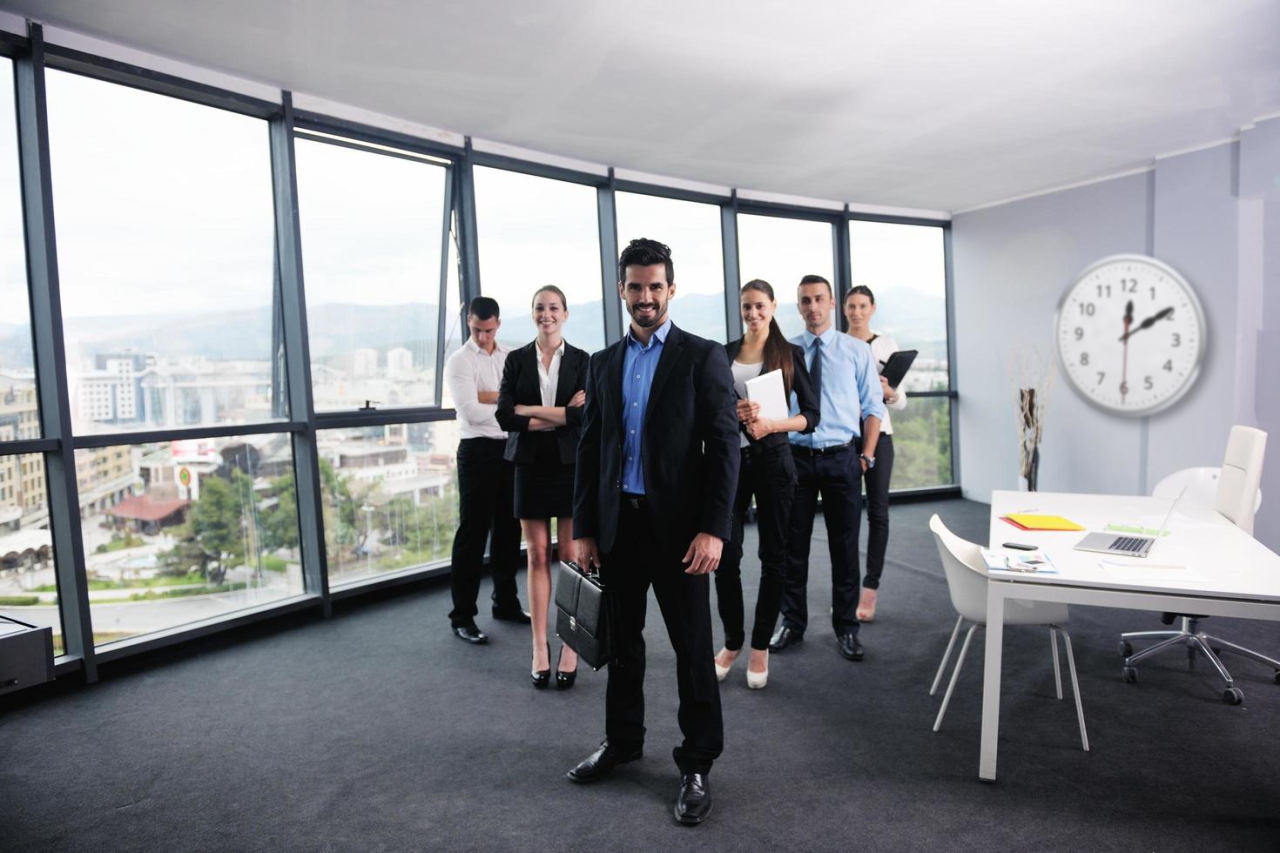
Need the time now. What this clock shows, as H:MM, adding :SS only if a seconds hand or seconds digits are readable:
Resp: 12:09:30
